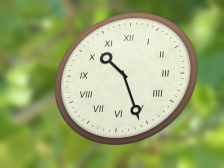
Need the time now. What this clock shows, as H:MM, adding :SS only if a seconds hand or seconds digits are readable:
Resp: 10:26
